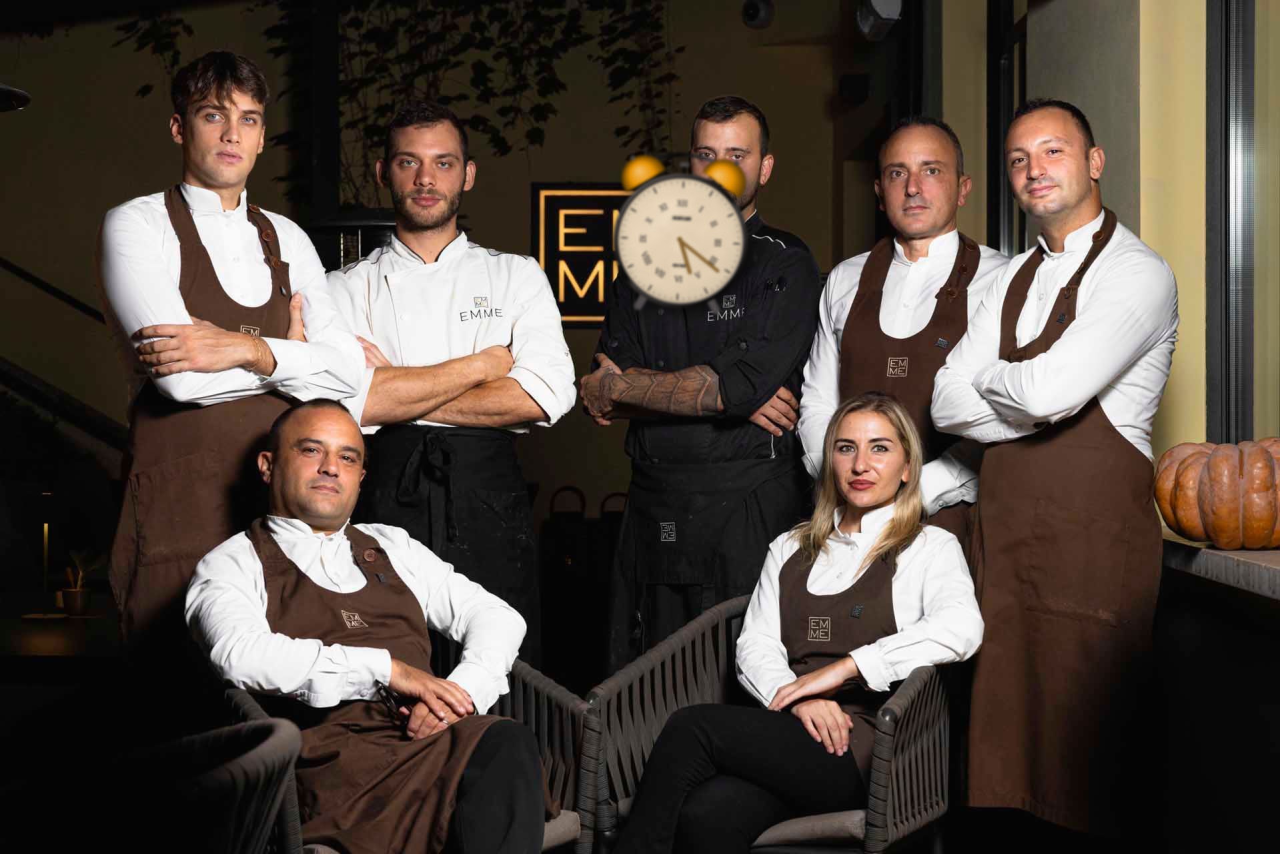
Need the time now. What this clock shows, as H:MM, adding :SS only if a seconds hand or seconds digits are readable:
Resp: 5:21
